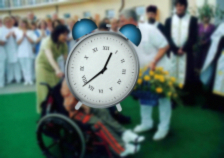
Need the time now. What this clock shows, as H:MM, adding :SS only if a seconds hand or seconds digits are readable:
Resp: 12:38
